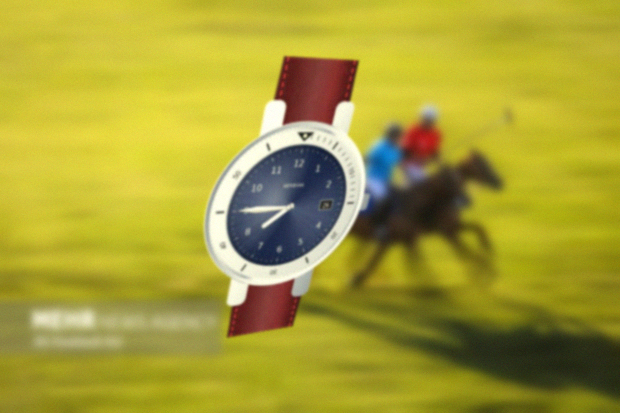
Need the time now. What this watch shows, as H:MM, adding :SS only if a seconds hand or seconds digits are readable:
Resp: 7:45
